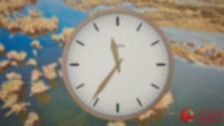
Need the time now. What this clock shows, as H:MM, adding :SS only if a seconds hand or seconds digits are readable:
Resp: 11:36
